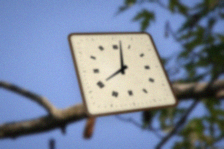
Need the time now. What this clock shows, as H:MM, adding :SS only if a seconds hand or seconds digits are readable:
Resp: 8:02
